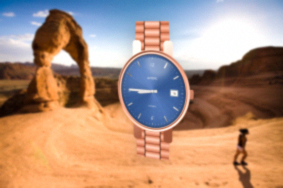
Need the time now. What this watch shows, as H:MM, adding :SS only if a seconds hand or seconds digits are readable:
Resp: 8:45
